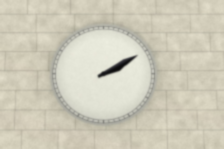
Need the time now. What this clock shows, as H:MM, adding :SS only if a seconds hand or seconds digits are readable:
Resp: 2:10
